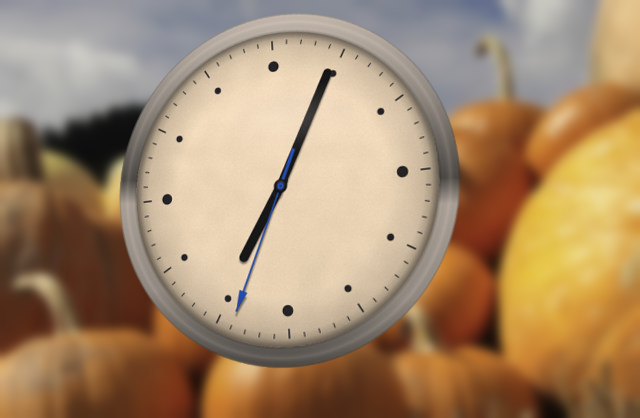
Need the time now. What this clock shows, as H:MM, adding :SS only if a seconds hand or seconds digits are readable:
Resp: 7:04:34
